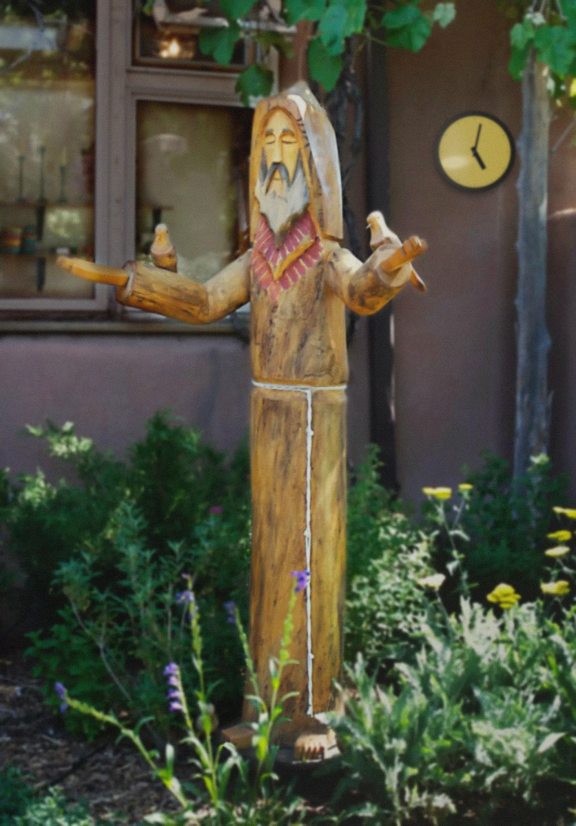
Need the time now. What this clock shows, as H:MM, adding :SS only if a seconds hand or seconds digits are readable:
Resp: 5:02
